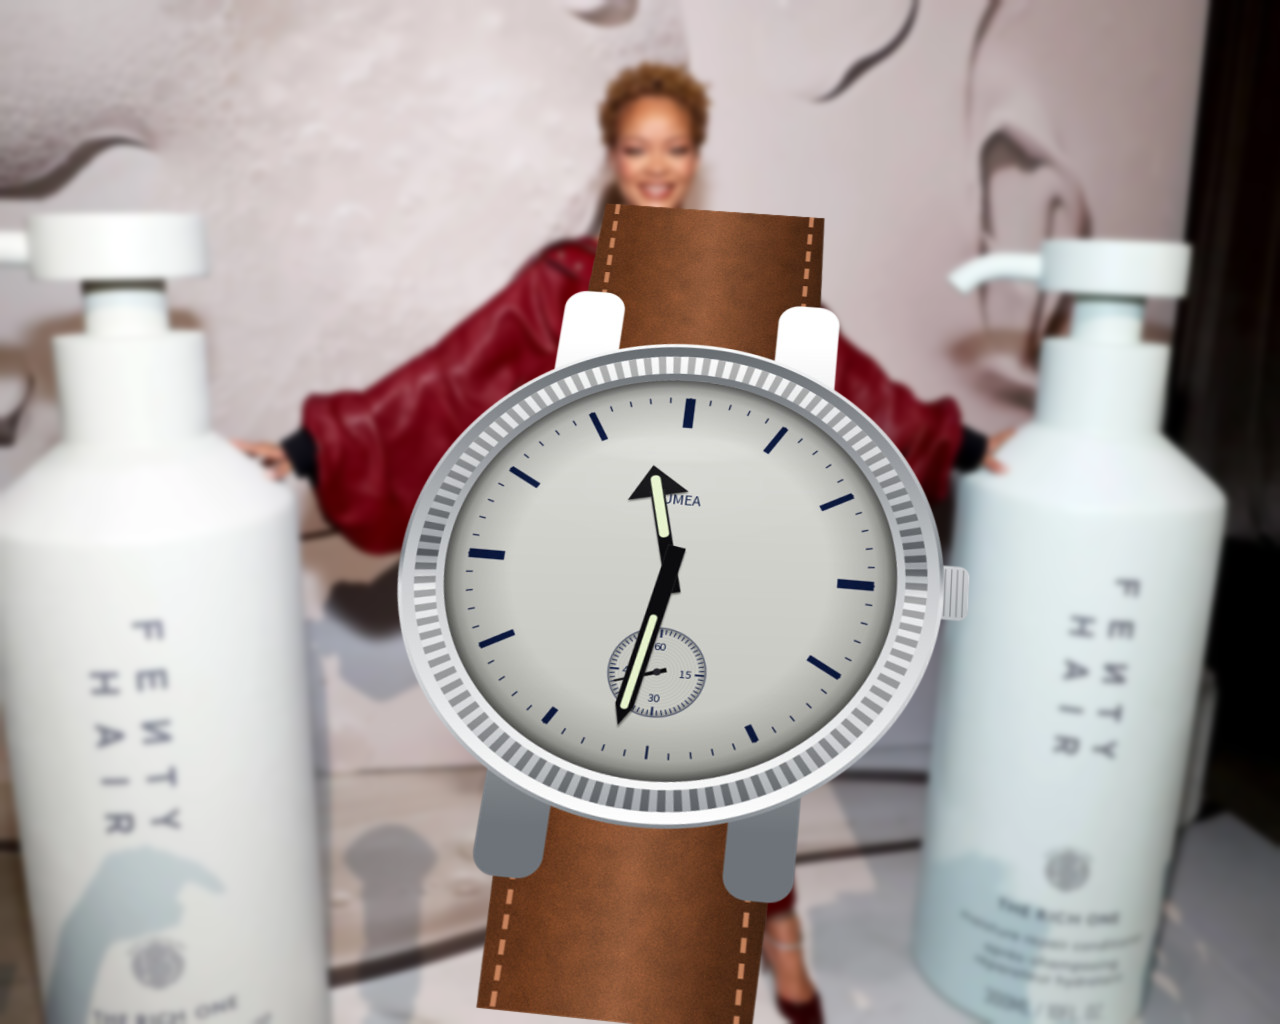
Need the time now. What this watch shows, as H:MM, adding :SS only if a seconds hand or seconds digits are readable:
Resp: 11:31:42
